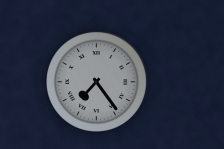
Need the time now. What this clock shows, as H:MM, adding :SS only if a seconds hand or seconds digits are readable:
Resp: 7:24
